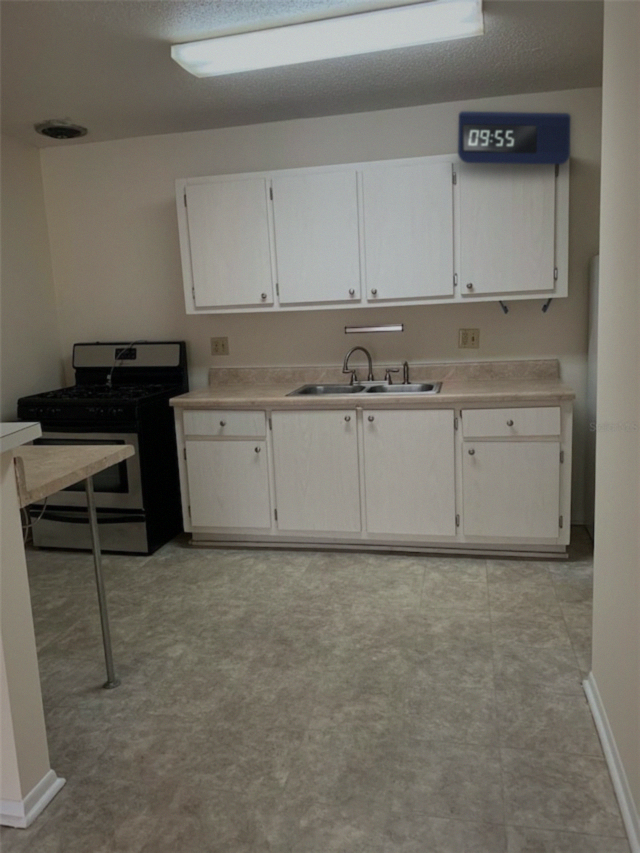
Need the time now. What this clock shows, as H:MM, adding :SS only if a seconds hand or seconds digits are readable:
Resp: 9:55
